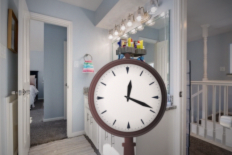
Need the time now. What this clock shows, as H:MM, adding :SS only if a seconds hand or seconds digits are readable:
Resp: 12:19
